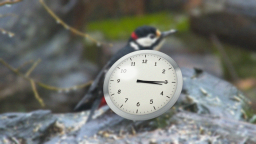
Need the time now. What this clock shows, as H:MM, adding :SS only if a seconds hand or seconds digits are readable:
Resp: 3:15
